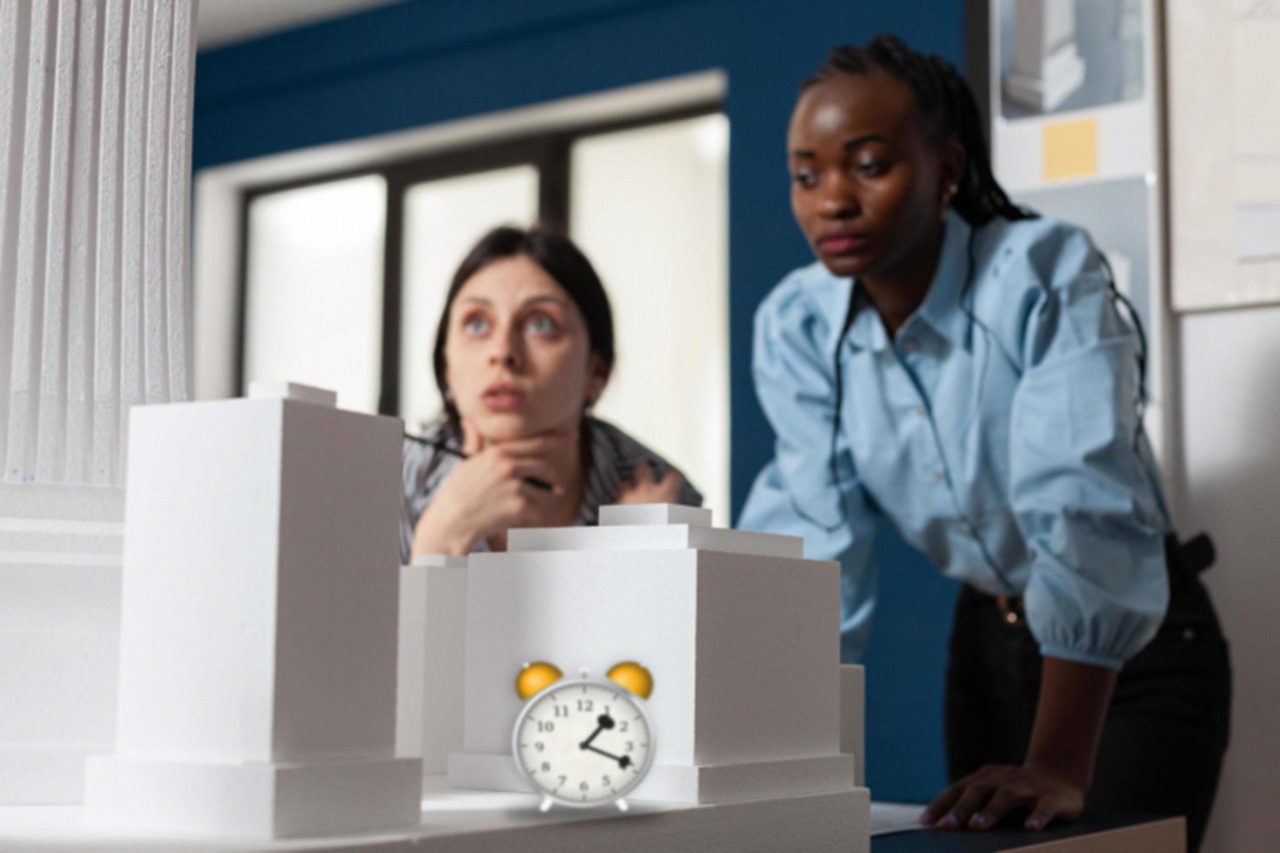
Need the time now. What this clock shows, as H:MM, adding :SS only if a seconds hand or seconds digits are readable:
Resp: 1:19
